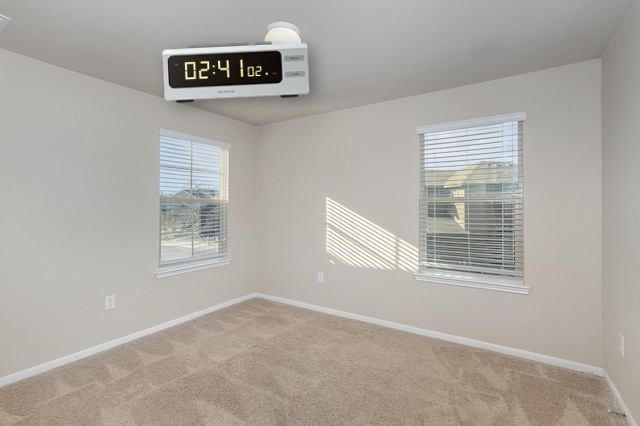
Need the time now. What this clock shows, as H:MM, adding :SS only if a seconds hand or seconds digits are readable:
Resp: 2:41:02
